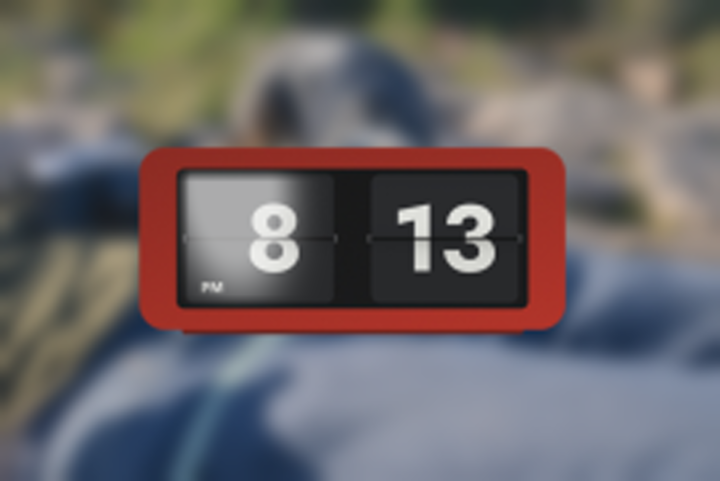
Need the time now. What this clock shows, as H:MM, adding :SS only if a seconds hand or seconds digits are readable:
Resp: 8:13
